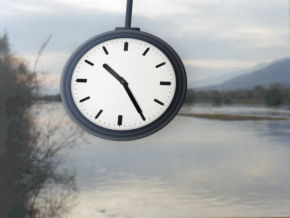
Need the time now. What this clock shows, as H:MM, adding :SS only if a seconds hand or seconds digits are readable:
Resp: 10:25
